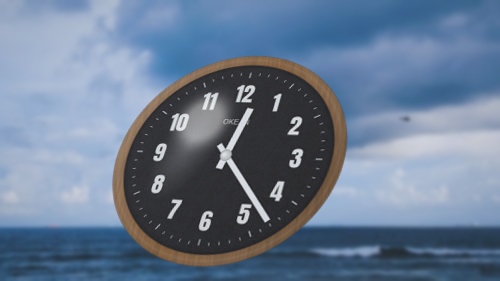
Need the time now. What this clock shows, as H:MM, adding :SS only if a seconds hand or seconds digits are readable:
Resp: 12:23
